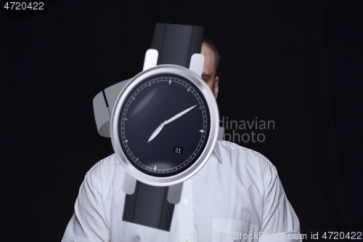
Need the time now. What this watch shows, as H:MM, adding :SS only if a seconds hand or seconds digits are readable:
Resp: 7:09
